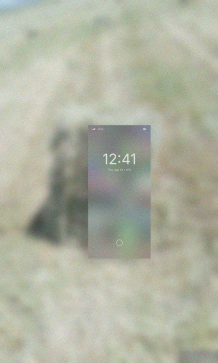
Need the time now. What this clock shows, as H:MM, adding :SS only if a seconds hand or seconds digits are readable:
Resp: 12:41
